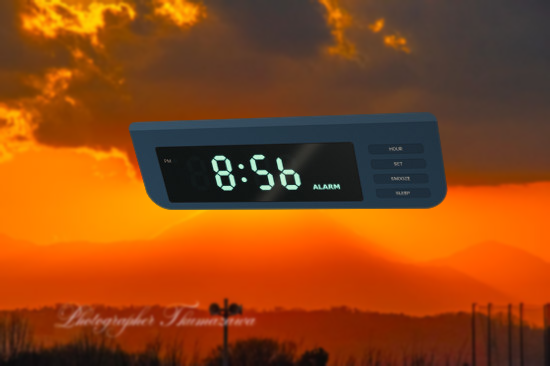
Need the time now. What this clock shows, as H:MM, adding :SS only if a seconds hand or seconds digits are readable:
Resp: 8:56
